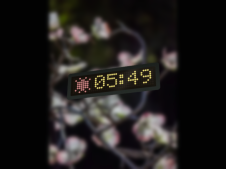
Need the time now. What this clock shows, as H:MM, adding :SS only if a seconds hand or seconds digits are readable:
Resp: 5:49
